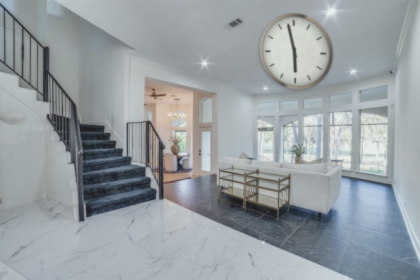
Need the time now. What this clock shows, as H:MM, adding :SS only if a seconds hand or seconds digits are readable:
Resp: 5:58
